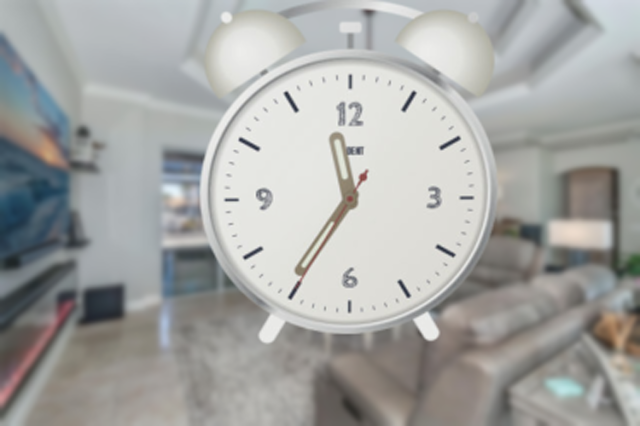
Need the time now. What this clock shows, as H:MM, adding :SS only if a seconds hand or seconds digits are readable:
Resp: 11:35:35
